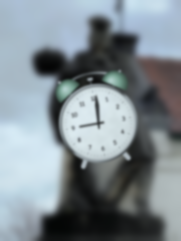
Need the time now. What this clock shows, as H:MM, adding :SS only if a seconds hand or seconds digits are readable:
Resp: 9:01
